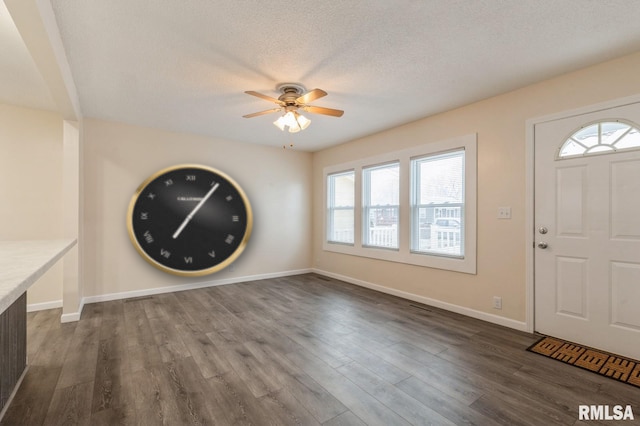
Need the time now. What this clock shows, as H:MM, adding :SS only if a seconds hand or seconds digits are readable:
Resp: 7:06
